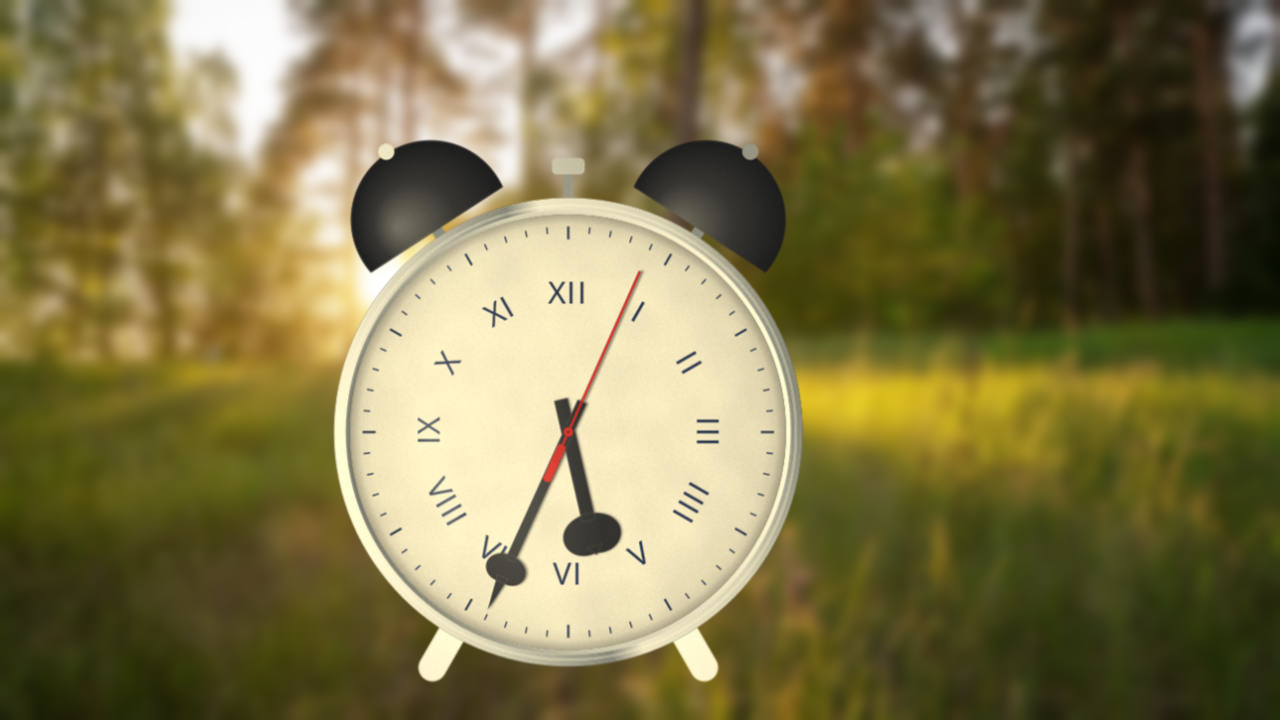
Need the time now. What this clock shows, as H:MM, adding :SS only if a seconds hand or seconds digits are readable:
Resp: 5:34:04
